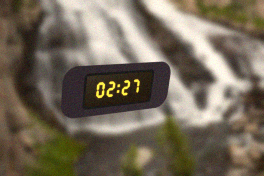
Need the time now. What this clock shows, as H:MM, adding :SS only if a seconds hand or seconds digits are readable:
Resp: 2:27
